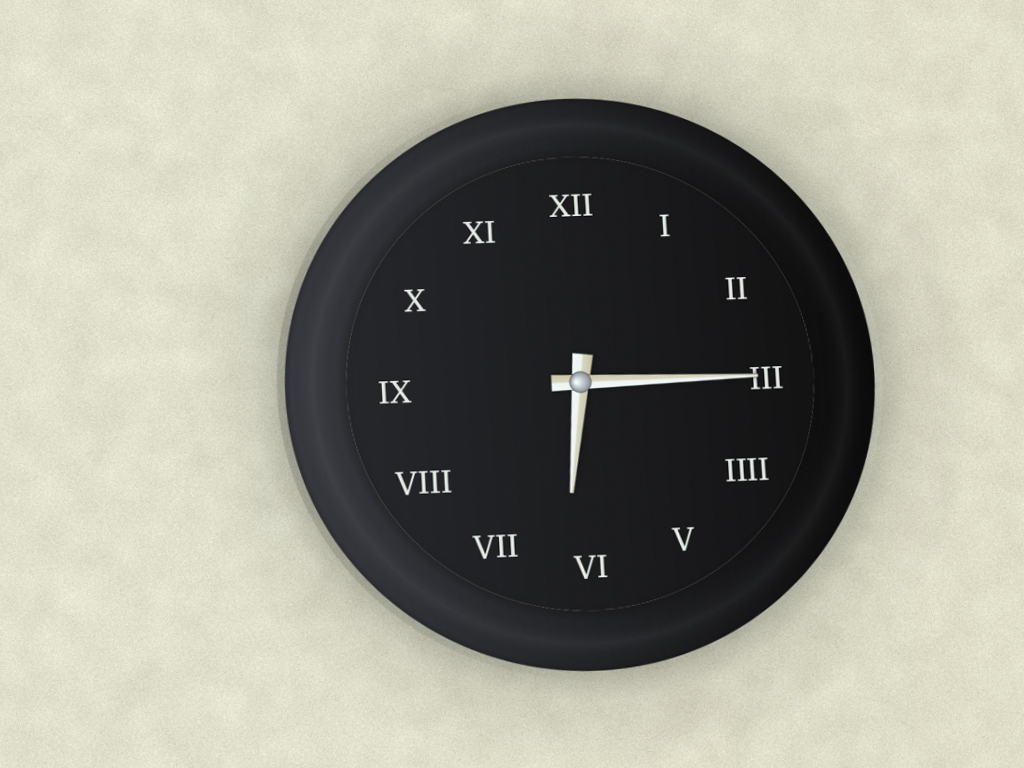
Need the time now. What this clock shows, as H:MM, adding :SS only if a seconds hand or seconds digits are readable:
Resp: 6:15
